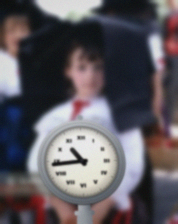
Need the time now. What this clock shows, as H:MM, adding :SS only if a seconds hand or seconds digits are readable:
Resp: 10:44
